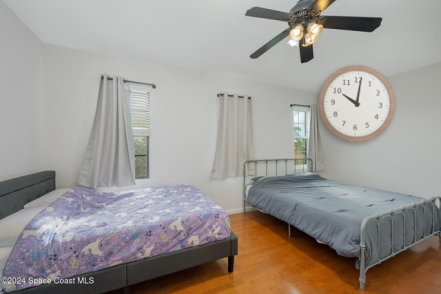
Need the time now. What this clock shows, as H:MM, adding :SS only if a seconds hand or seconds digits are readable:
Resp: 10:01
